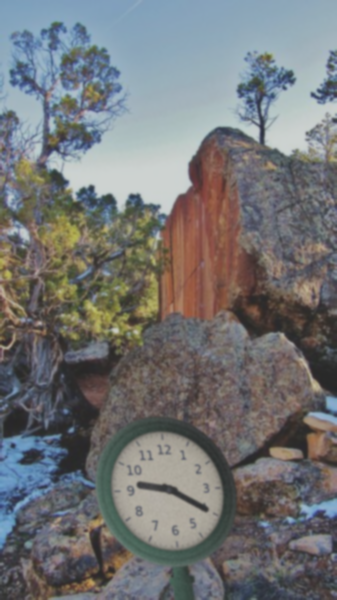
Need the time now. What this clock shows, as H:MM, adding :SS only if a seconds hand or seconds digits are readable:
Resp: 9:20
